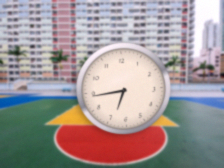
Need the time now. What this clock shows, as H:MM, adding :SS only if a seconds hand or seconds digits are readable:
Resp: 6:44
